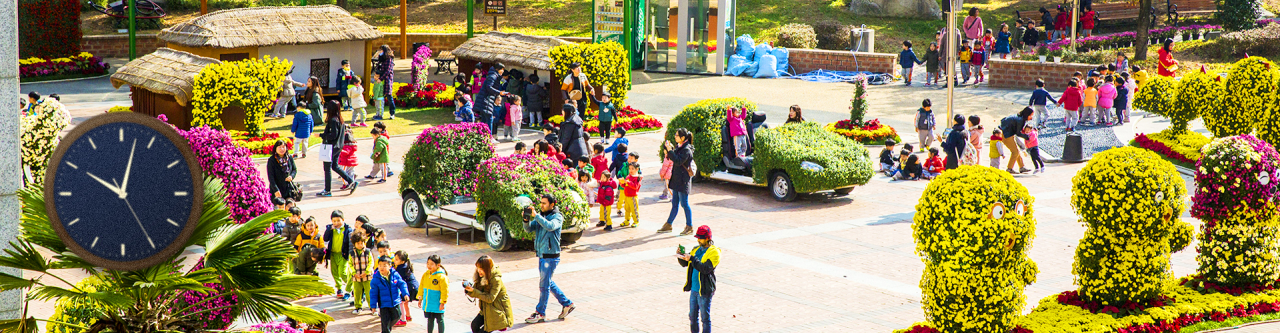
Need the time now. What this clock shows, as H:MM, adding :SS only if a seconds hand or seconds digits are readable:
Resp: 10:02:25
